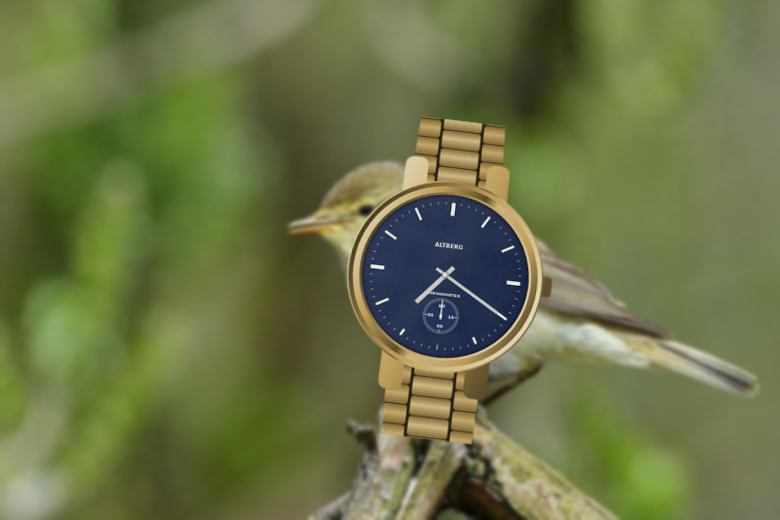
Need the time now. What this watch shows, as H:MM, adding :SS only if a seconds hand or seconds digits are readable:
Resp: 7:20
